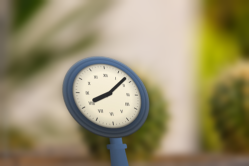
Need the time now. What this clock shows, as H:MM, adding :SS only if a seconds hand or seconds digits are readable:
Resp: 8:08
